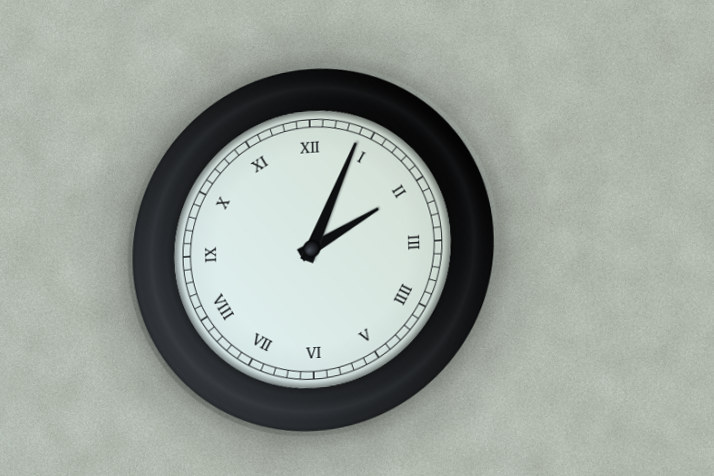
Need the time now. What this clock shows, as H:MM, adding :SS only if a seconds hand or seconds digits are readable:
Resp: 2:04
